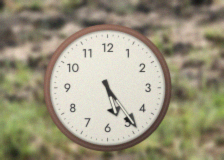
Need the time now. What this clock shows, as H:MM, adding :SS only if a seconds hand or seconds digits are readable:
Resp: 5:24
